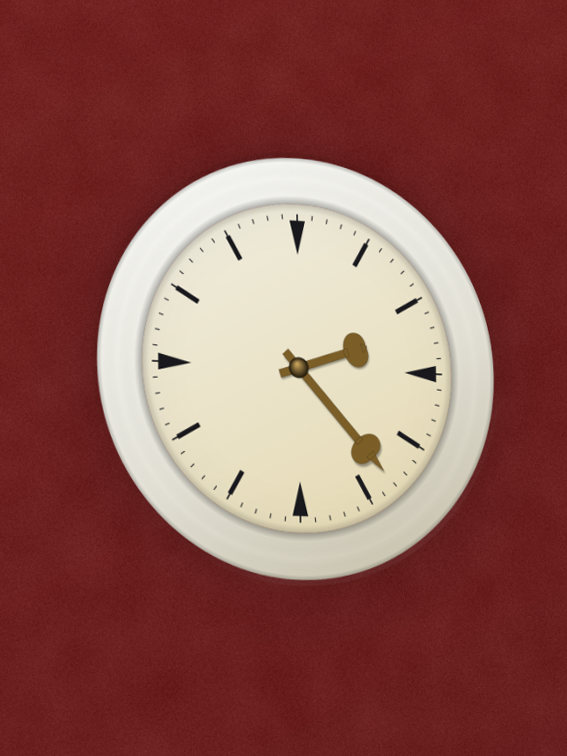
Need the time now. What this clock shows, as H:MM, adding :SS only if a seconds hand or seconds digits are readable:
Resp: 2:23
